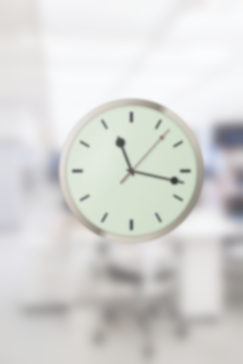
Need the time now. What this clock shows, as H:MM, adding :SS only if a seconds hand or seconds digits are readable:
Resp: 11:17:07
